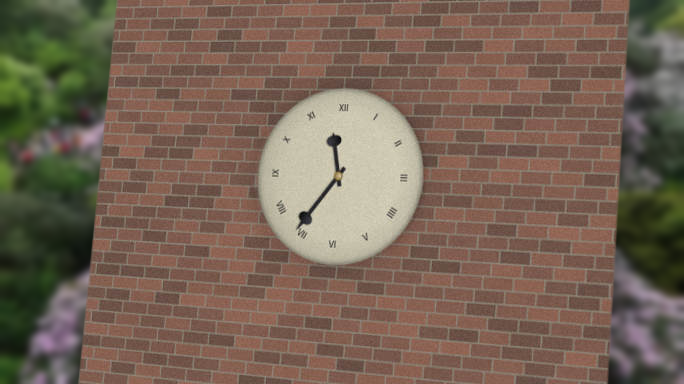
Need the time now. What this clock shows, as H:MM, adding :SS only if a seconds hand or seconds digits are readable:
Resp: 11:36
